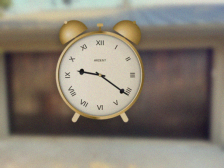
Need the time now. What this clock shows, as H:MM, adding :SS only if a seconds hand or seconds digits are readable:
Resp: 9:21
